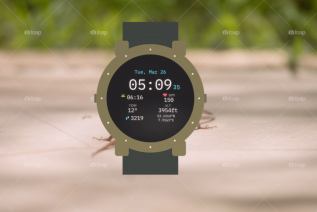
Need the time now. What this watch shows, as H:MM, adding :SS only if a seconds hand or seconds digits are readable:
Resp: 5:09
